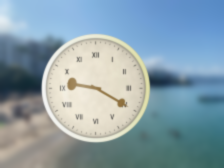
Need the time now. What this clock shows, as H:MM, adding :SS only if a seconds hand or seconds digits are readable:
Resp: 9:20
